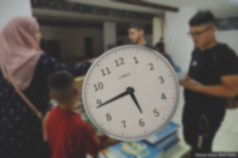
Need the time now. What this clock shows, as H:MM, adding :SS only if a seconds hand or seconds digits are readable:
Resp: 5:44
